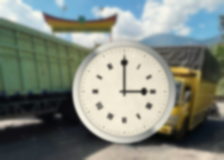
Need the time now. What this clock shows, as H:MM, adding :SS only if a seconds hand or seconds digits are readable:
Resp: 3:00
